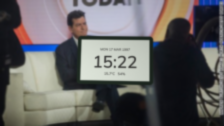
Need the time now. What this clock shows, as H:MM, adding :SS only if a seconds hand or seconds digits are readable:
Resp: 15:22
